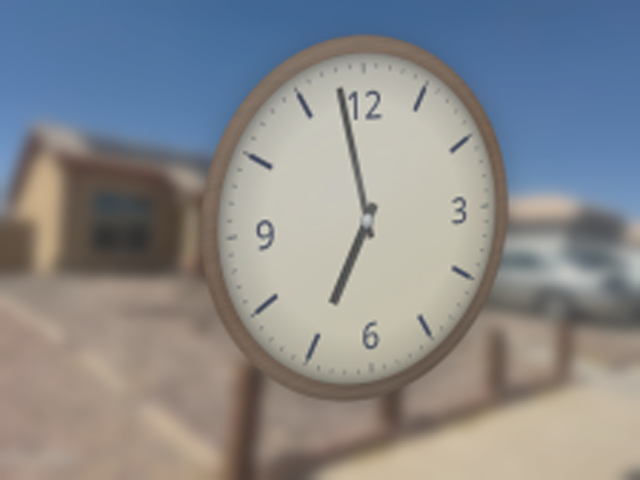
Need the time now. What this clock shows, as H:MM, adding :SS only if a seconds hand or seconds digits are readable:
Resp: 6:58
